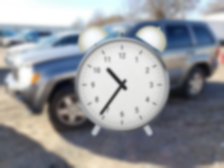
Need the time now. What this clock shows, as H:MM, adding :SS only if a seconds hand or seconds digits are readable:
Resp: 10:36
